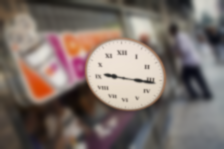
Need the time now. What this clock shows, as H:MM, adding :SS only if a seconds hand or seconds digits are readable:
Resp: 9:16
